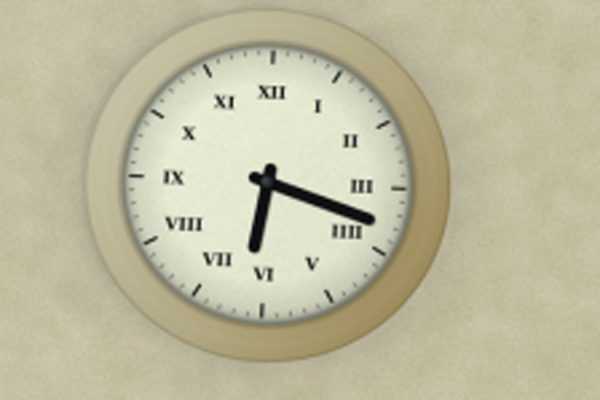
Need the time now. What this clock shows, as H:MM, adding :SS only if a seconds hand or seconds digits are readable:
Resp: 6:18
